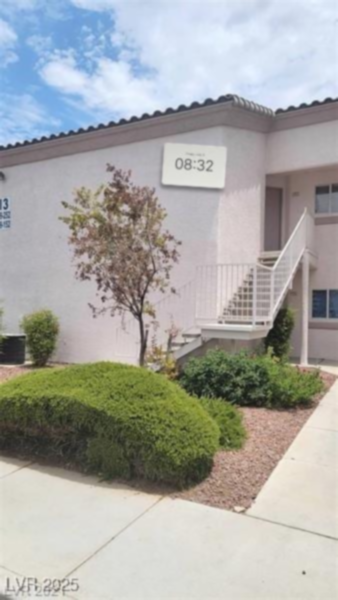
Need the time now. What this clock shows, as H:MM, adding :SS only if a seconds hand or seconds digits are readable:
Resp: 8:32
